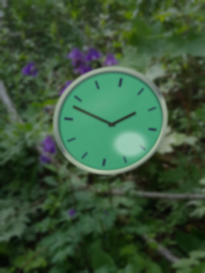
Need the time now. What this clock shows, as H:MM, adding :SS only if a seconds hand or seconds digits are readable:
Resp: 1:48
